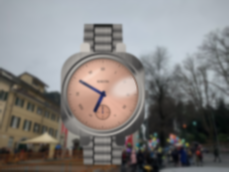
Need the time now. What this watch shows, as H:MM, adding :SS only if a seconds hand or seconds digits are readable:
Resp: 6:50
